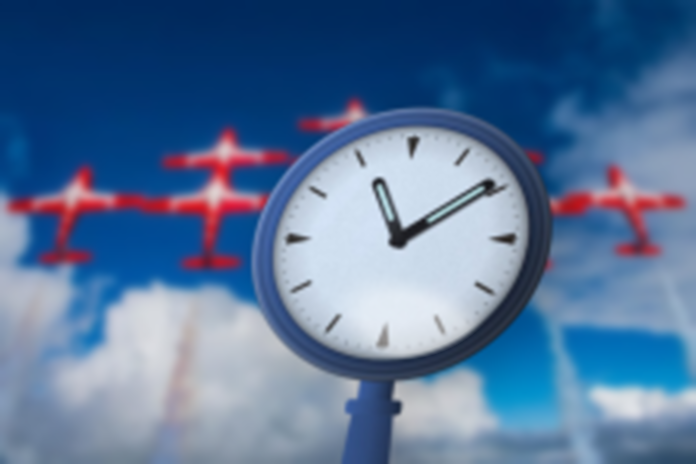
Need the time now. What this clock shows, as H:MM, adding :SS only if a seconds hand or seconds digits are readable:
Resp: 11:09
